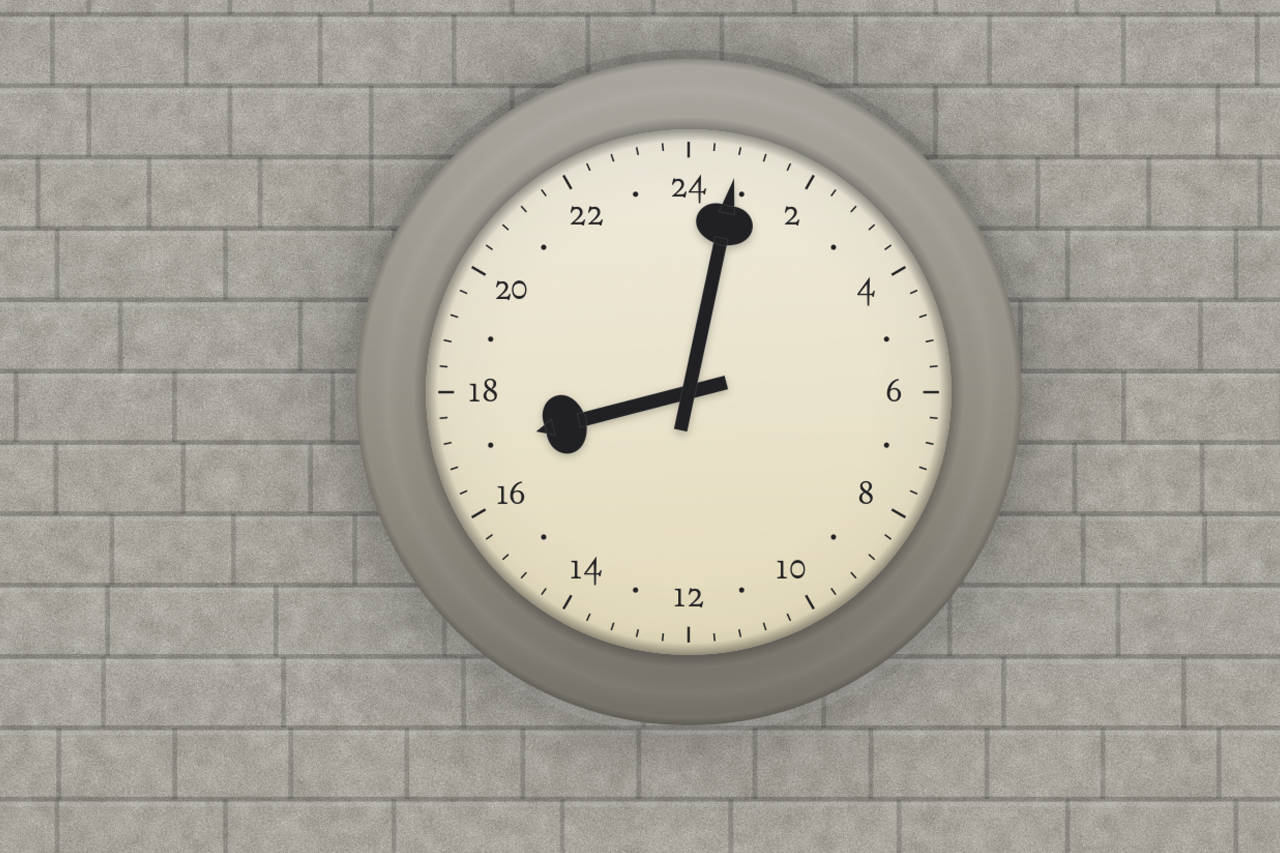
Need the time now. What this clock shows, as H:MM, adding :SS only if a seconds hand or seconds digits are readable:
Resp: 17:02
